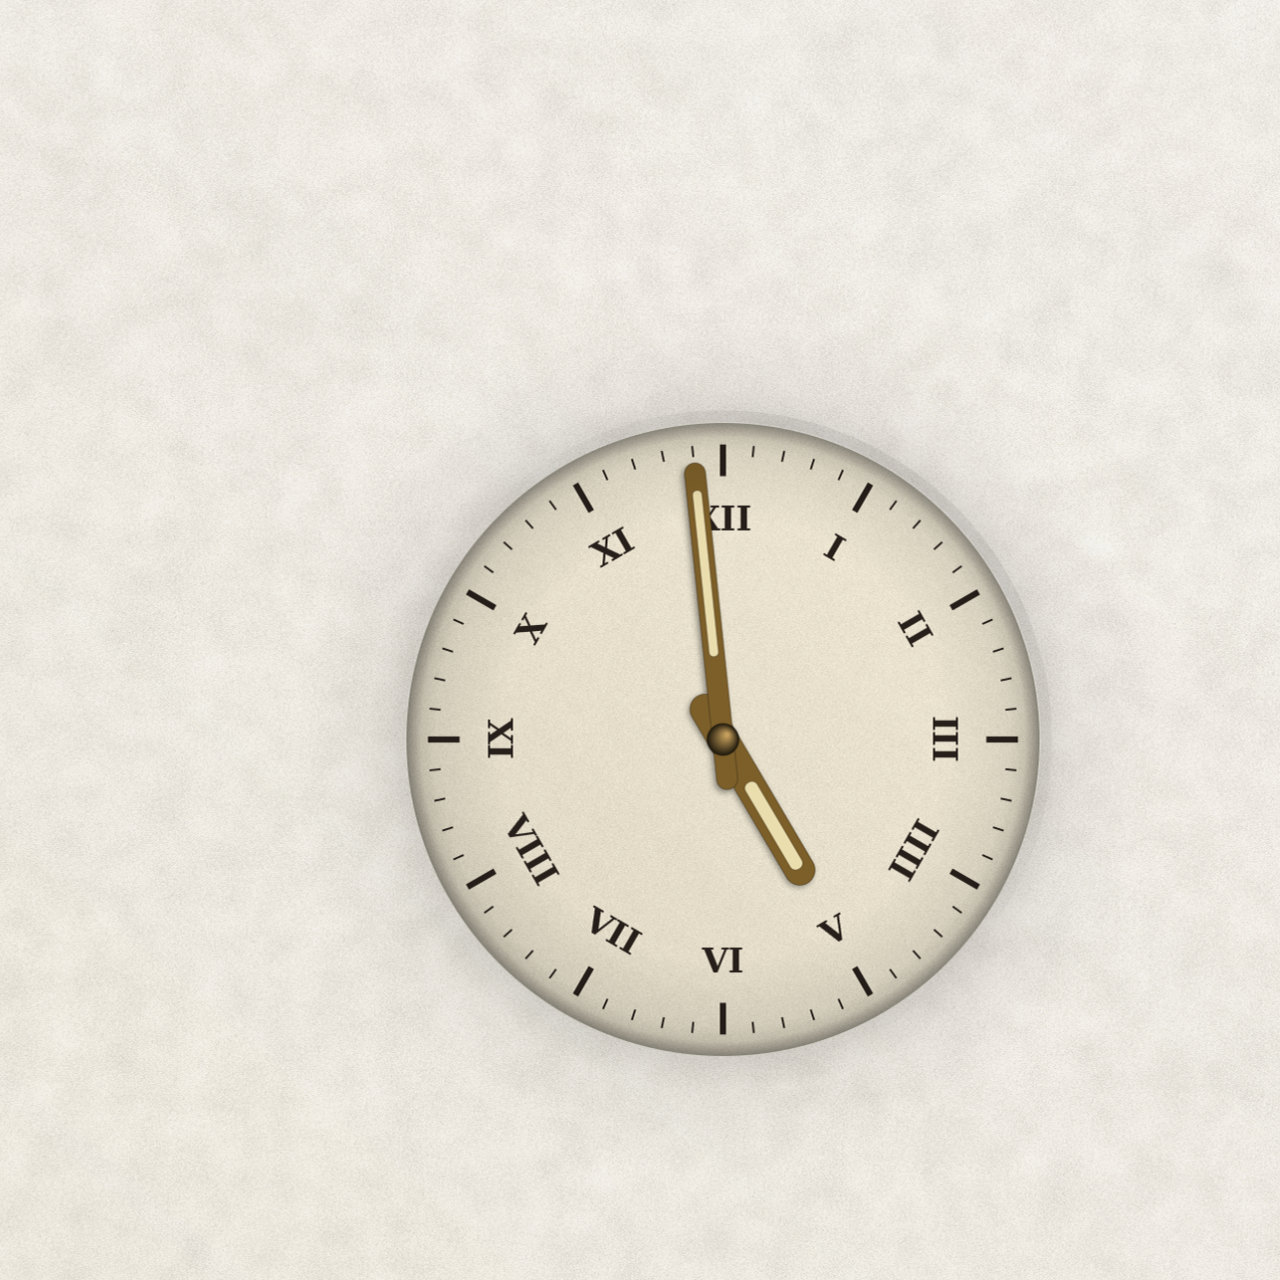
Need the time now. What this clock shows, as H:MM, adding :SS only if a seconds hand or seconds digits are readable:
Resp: 4:59
